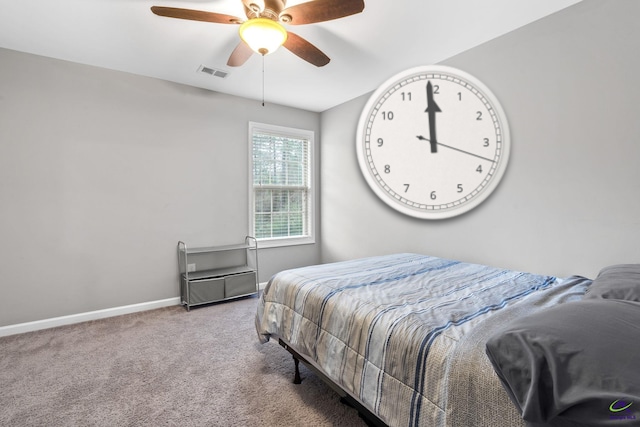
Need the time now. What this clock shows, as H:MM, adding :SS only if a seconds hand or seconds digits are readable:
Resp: 11:59:18
